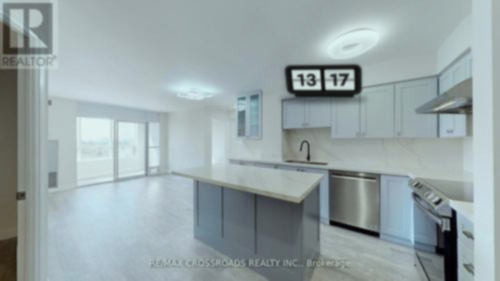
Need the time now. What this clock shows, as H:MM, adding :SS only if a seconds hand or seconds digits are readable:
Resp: 13:17
